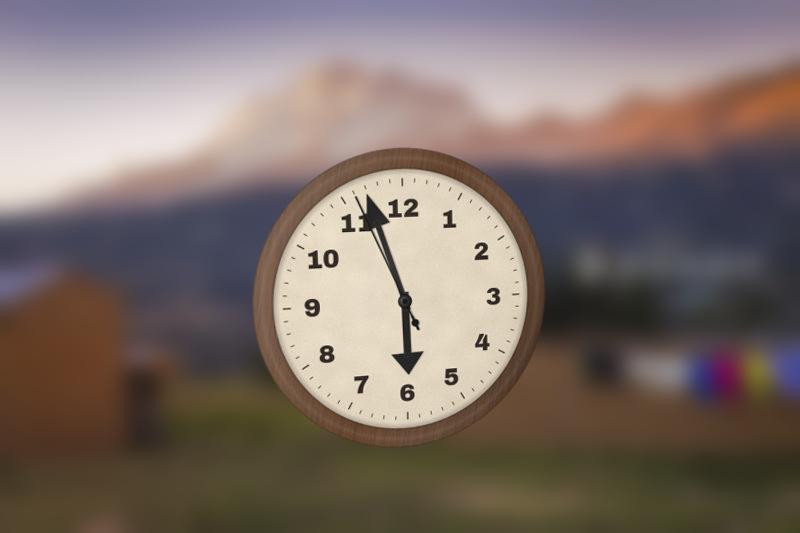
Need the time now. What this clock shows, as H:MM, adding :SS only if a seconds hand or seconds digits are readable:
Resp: 5:56:56
